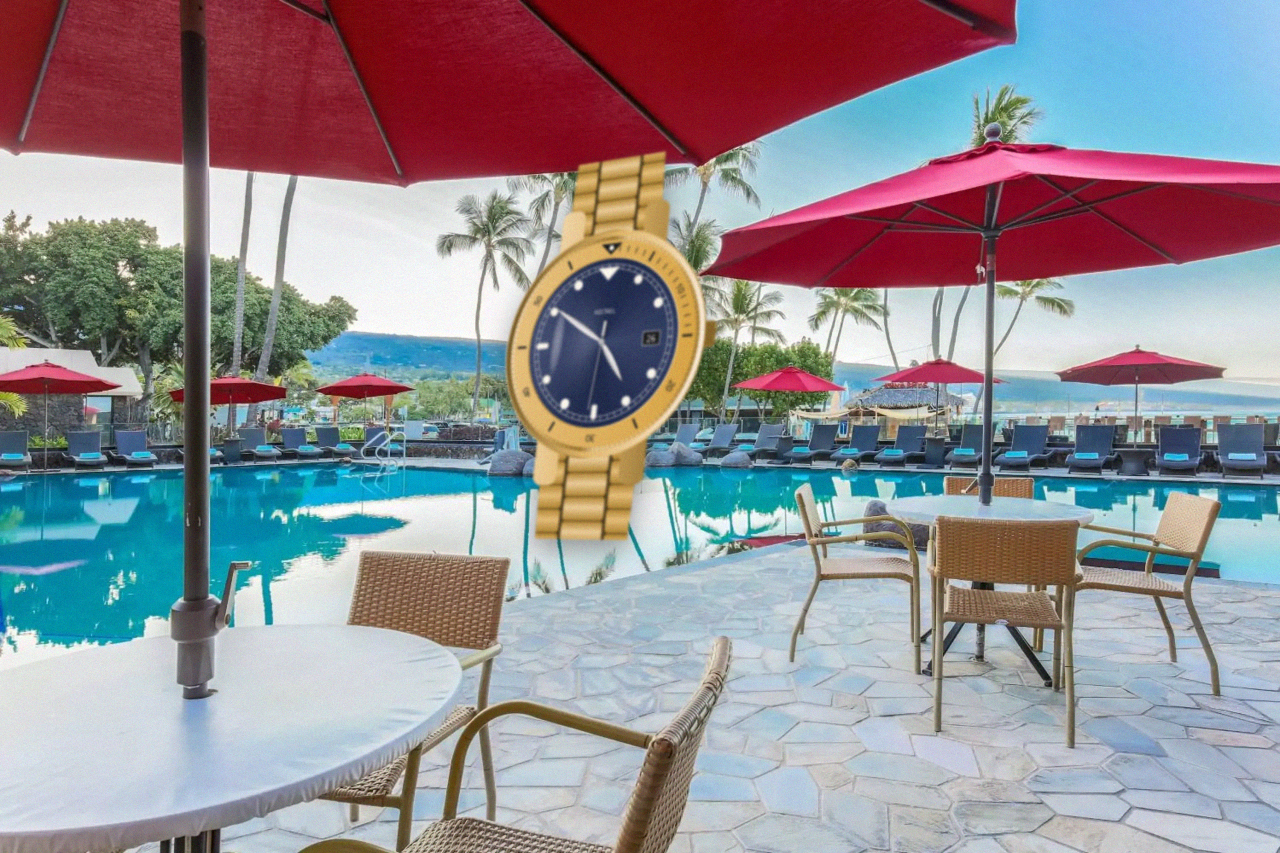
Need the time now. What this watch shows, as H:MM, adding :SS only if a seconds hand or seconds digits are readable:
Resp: 4:50:31
